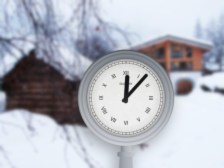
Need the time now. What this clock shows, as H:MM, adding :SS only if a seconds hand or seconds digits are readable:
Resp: 12:07
